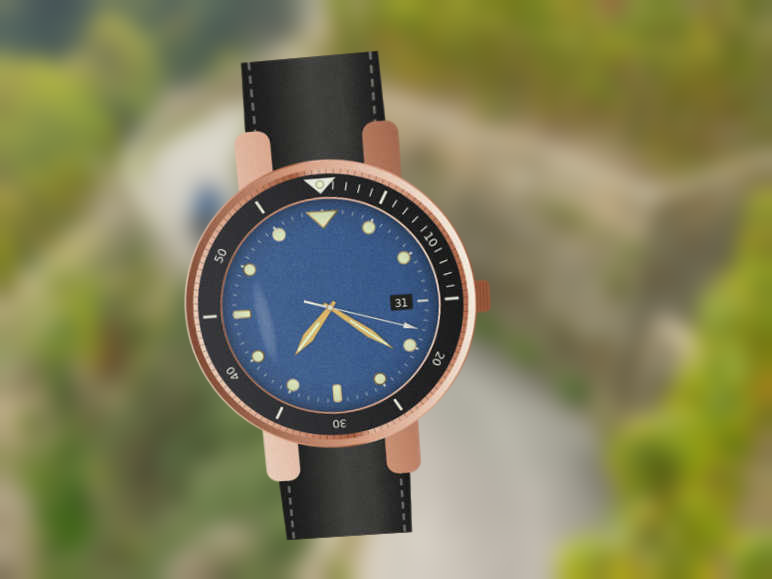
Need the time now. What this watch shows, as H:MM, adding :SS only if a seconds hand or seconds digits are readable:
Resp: 7:21:18
